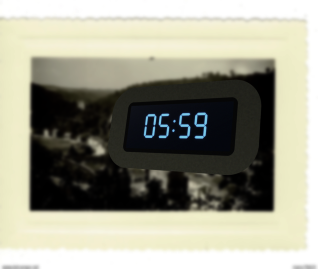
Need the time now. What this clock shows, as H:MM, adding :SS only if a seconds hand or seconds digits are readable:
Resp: 5:59
